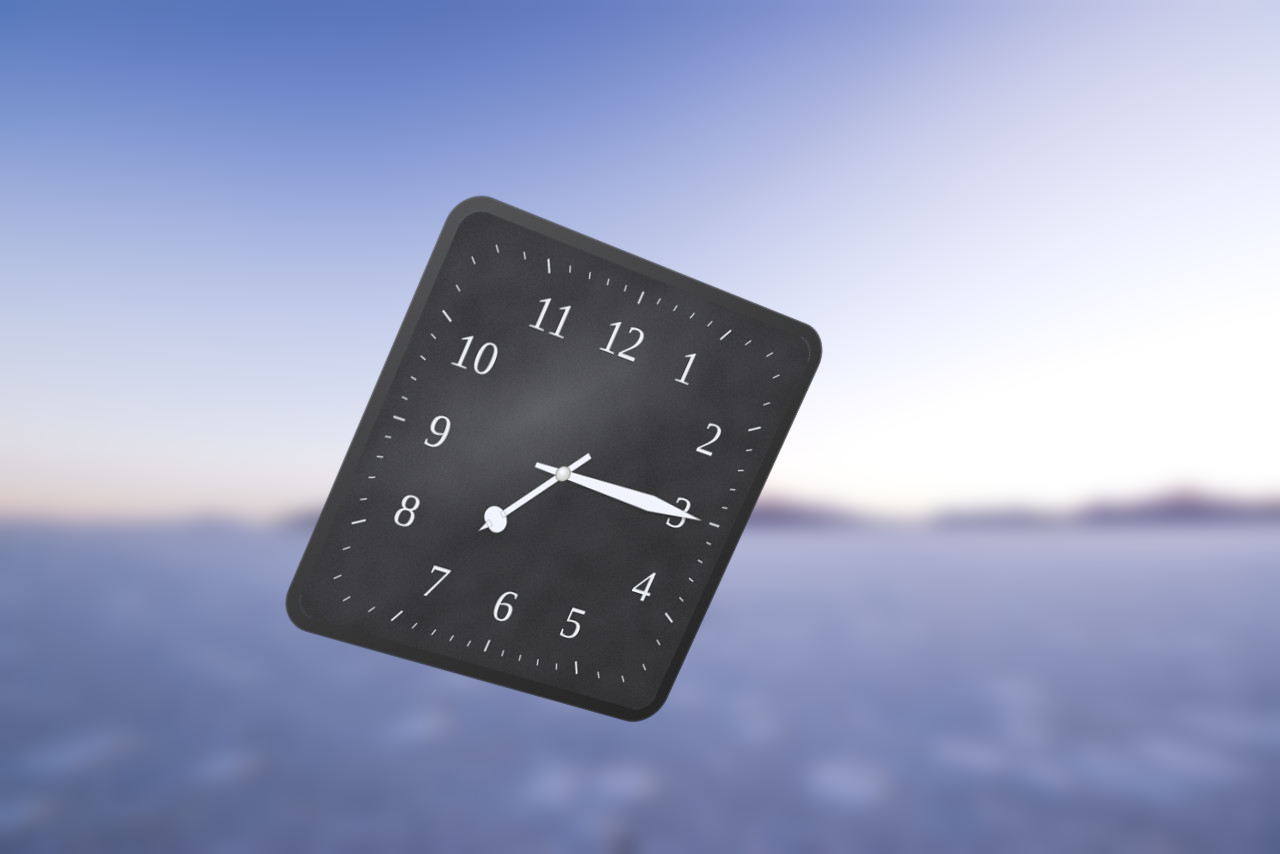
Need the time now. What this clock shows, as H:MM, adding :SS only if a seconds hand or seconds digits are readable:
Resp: 7:15
